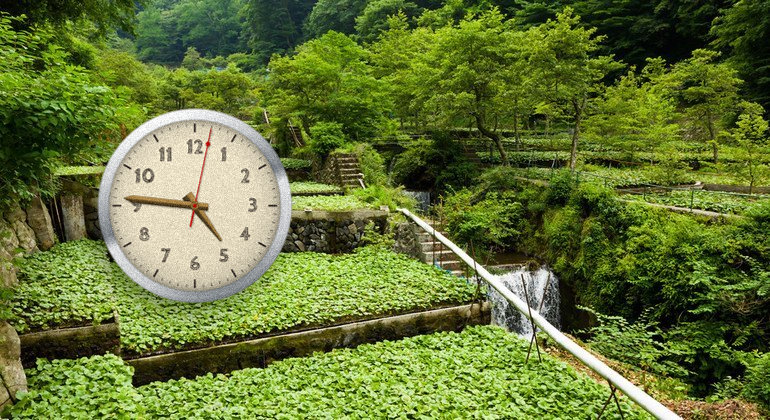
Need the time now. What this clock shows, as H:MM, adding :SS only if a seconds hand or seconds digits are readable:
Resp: 4:46:02
